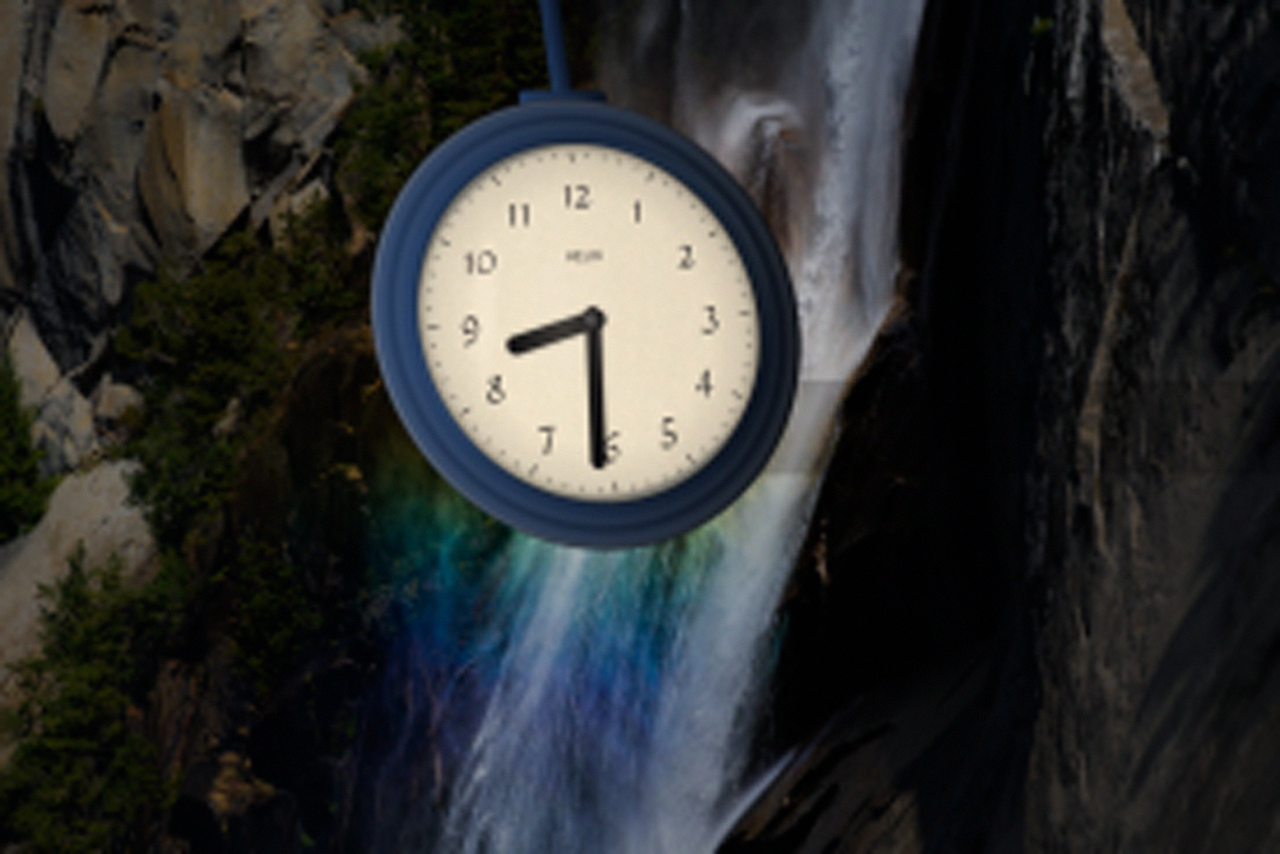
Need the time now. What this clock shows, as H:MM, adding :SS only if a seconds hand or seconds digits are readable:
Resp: 8:31
